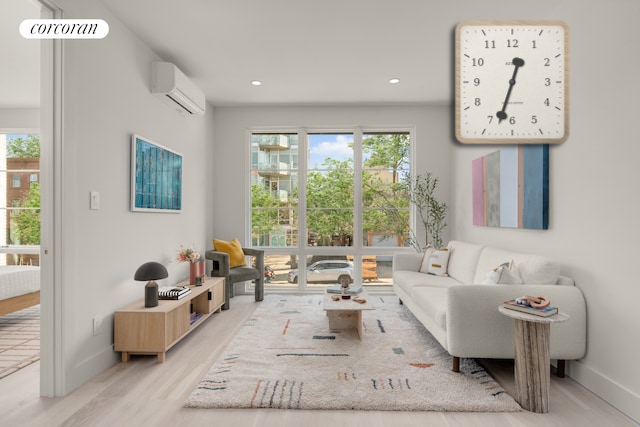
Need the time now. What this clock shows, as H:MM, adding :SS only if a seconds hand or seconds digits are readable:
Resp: 12:33
